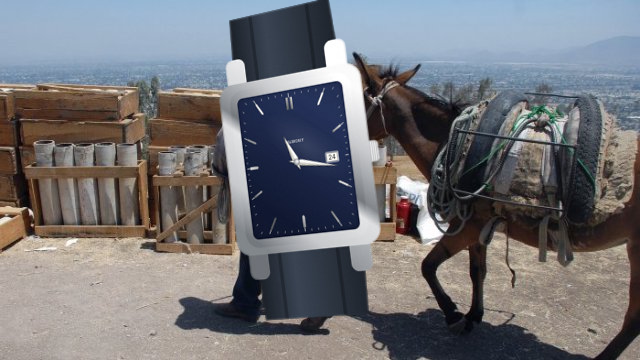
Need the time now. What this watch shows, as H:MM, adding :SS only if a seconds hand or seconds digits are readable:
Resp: 11:17
